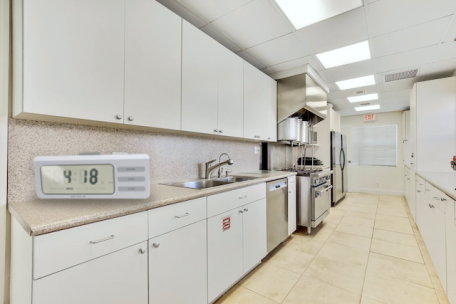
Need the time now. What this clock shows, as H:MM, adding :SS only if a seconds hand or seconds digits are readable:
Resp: 4:18
